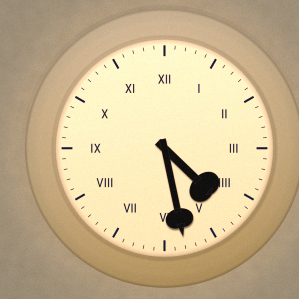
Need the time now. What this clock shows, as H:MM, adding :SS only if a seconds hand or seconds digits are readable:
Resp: 4:28
